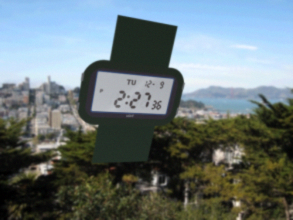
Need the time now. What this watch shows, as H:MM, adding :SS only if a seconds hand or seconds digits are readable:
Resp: 2:27:36
